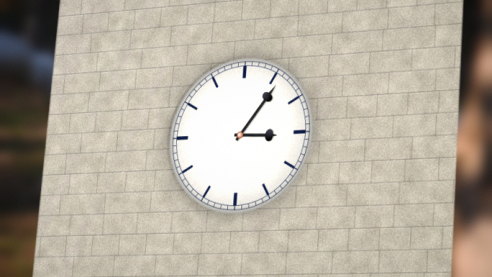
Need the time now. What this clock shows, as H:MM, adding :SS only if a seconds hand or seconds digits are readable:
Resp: 3:06
